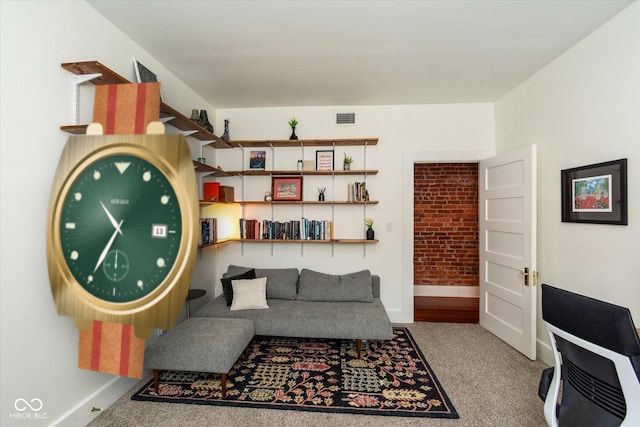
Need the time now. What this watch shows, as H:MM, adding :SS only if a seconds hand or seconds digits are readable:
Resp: 10:35
